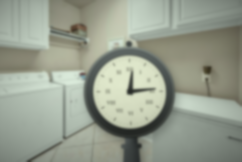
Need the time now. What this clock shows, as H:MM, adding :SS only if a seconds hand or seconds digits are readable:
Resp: 12:14
